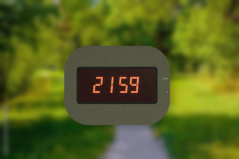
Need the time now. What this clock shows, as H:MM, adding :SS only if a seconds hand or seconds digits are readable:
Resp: 21:59
